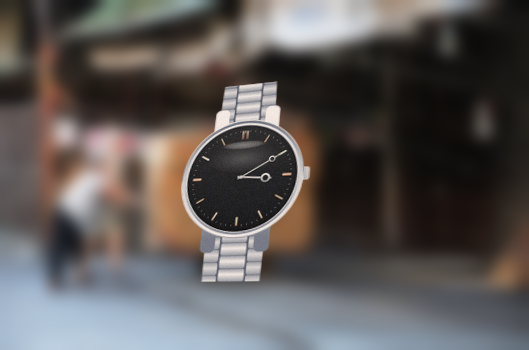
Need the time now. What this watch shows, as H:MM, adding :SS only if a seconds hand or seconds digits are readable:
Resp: 3:10
